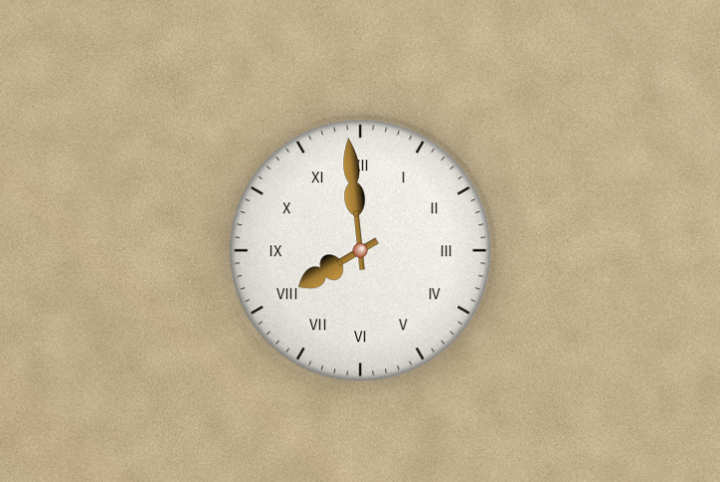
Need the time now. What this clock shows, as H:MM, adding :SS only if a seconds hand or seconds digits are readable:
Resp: 7:59
